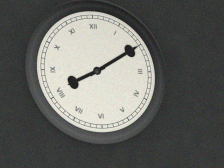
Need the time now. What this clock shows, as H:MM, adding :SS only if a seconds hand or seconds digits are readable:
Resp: 8:10
